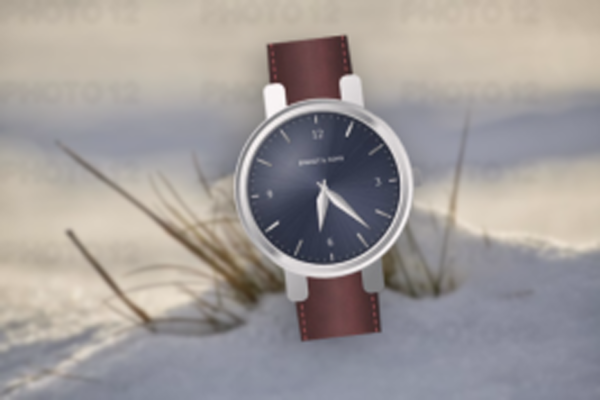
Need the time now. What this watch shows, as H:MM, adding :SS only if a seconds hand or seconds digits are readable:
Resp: 6:23
